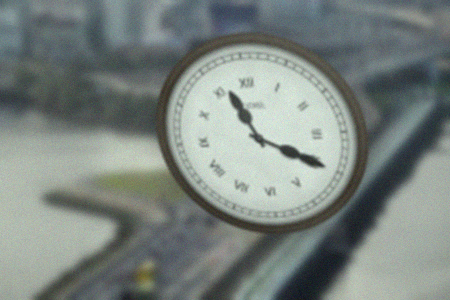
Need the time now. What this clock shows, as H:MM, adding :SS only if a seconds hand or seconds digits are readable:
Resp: 11:20
